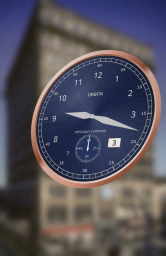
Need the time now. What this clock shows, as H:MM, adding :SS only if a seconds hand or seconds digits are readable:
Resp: 9:18
